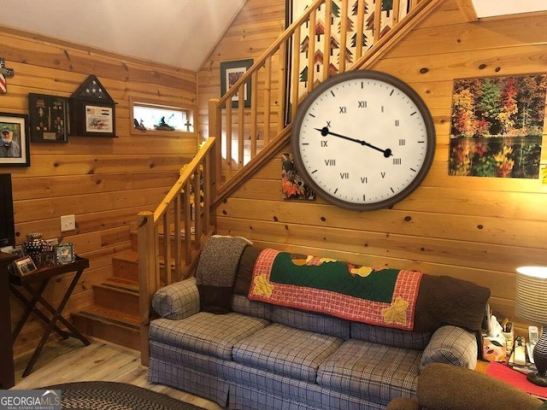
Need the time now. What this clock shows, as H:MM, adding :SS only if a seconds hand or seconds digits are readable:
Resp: 3:48
